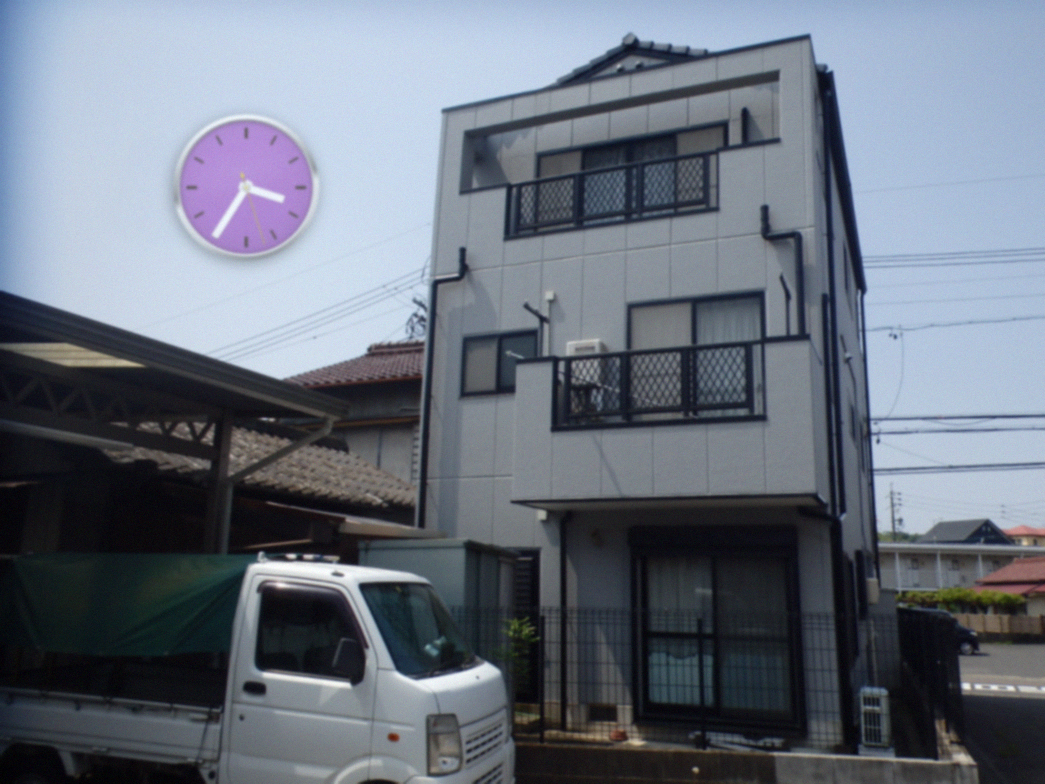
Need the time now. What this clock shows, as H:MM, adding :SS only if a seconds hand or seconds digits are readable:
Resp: 3:35:27
